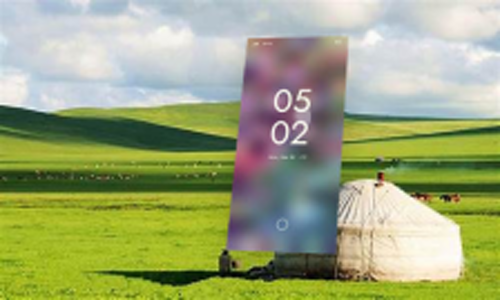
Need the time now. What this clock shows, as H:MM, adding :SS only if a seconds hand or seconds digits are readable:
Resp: 5:02
